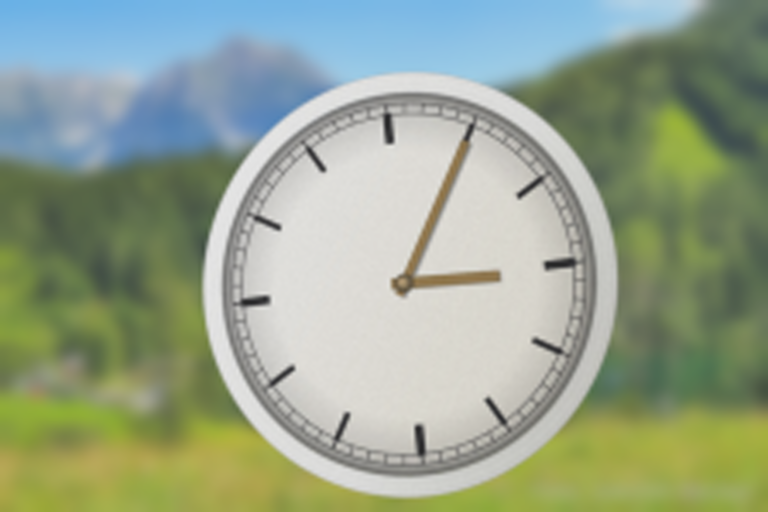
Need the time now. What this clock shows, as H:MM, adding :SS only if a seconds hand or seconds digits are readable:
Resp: 3:05
